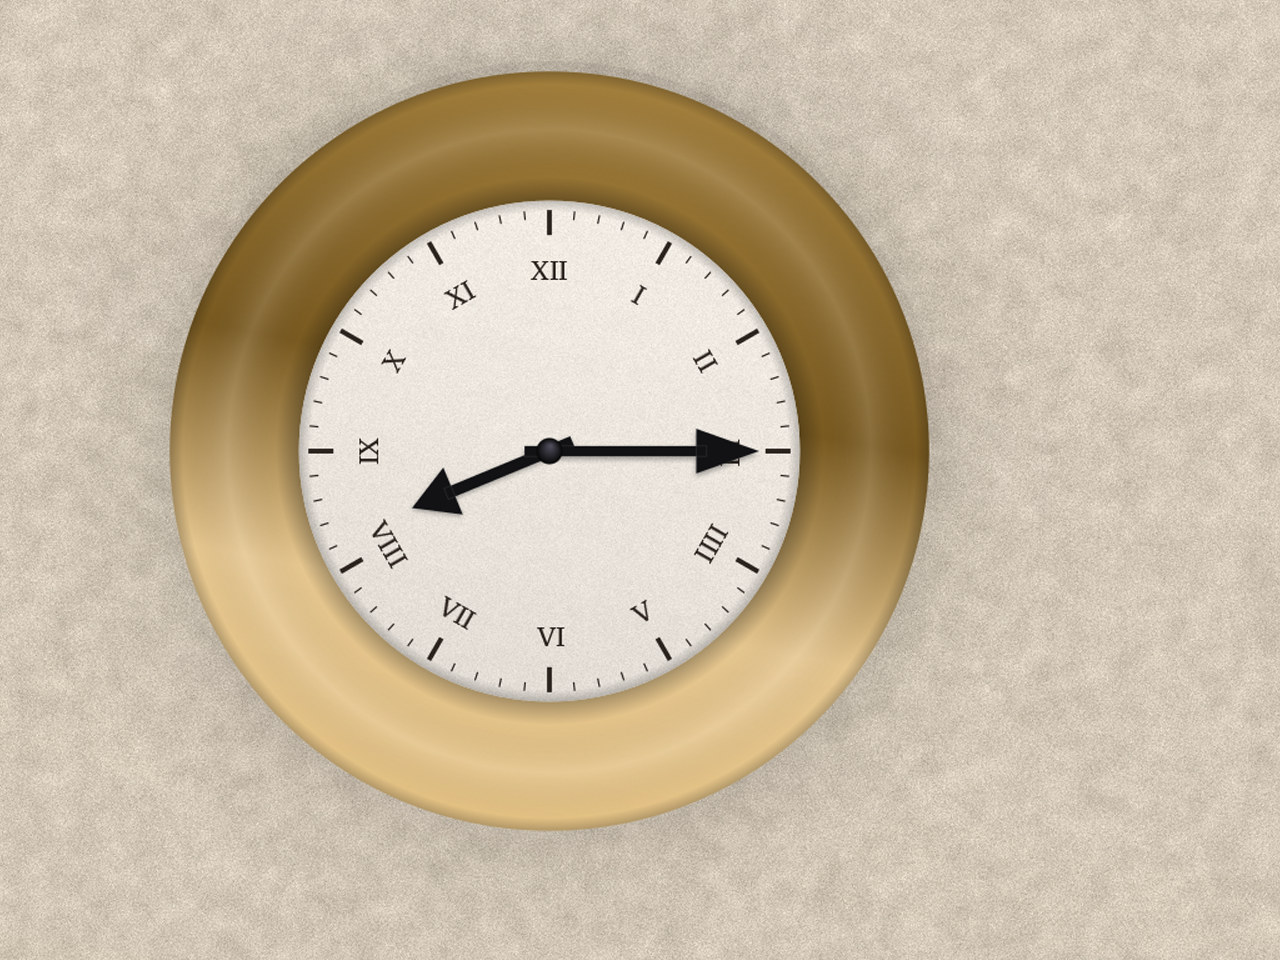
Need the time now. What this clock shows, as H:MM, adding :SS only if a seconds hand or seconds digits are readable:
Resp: 8:15
